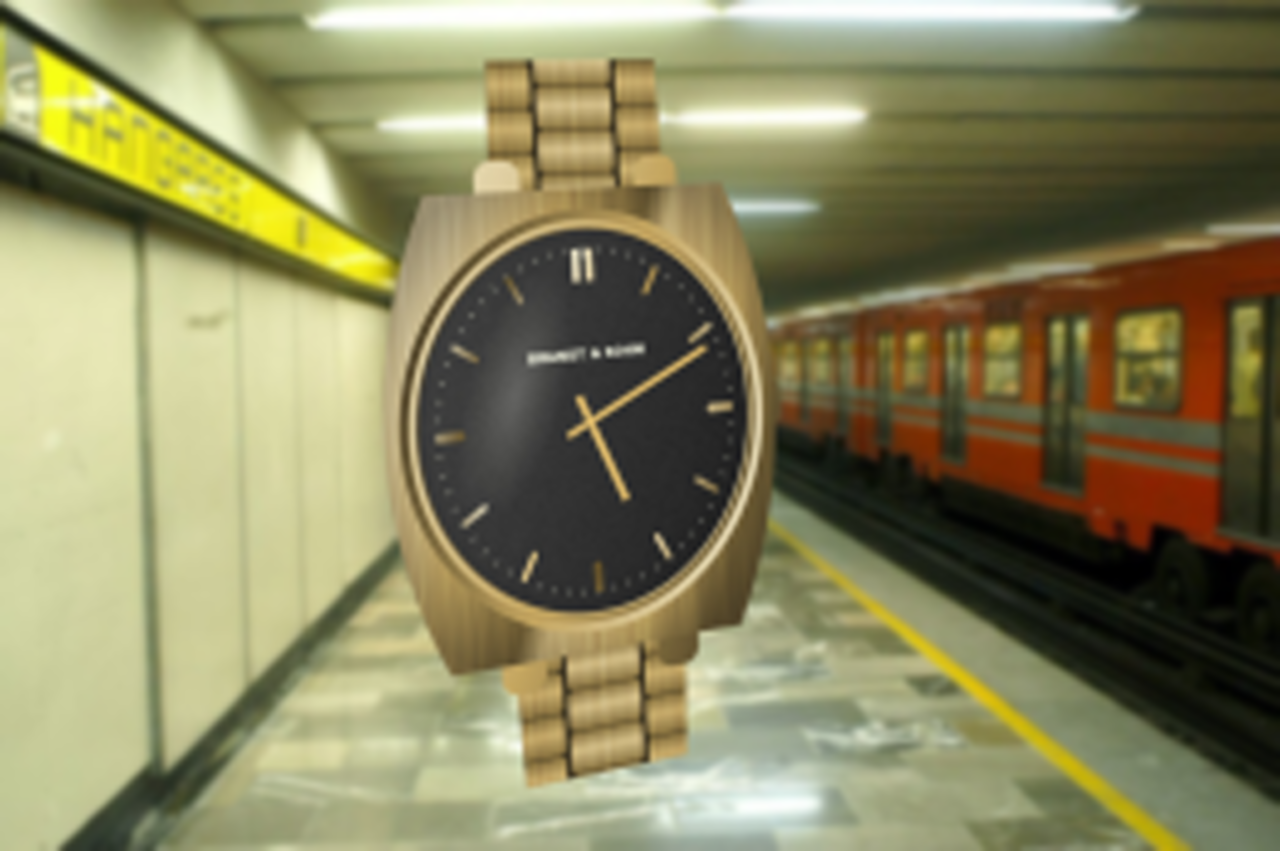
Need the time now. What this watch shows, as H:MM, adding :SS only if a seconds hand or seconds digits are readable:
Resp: 5:11
